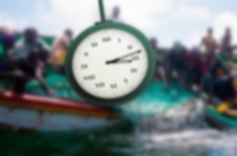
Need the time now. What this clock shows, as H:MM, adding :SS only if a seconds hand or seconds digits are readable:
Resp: 3:13
